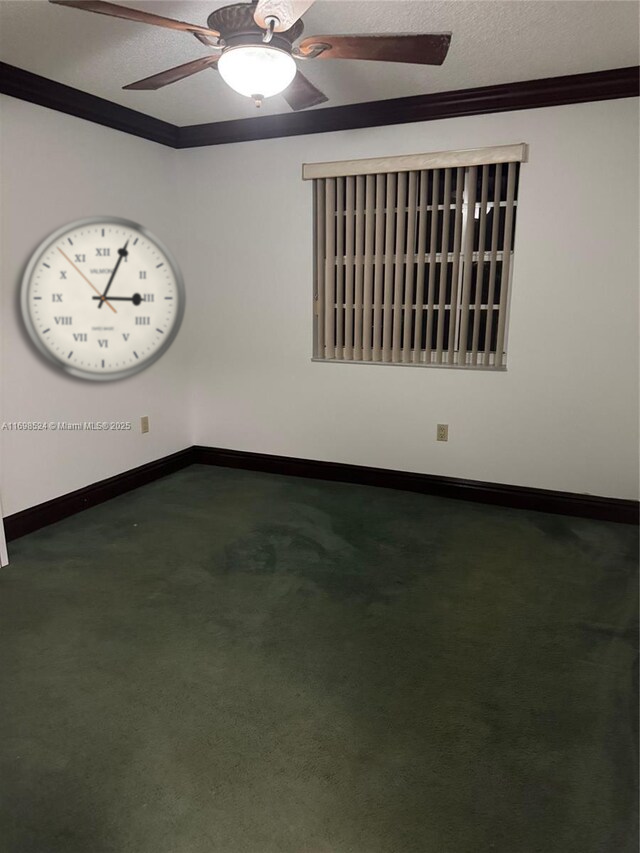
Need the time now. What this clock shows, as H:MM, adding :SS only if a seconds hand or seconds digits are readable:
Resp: 3:03:53
